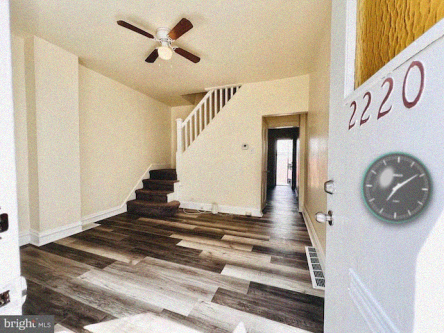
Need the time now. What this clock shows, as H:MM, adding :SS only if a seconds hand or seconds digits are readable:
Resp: 7:09
